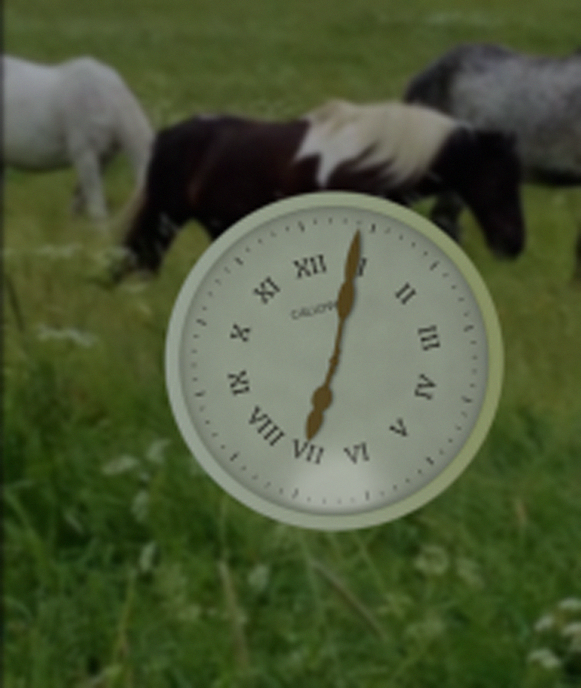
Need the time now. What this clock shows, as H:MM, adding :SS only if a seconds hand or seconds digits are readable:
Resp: 7:04
